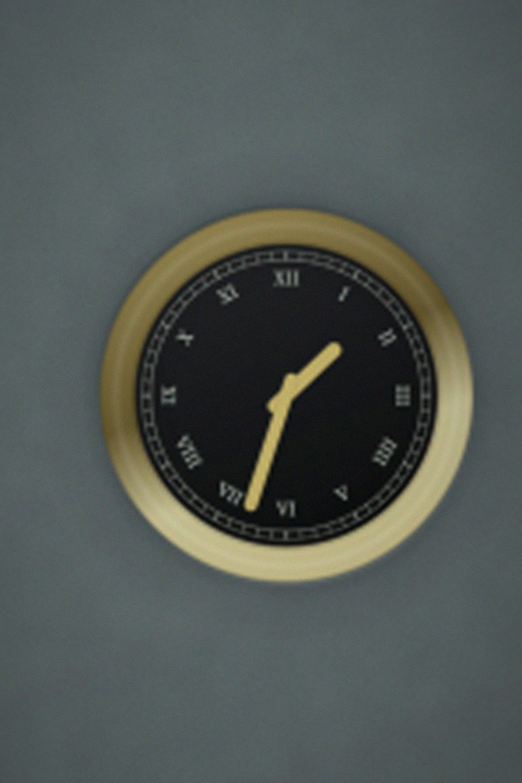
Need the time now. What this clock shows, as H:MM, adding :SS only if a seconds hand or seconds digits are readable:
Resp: 1:33
